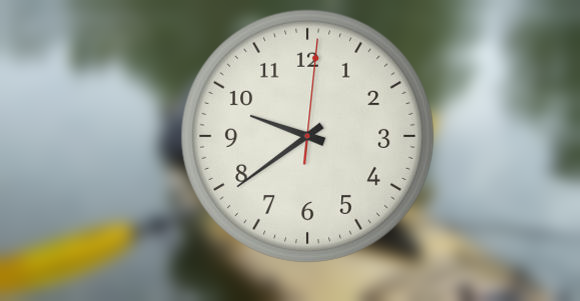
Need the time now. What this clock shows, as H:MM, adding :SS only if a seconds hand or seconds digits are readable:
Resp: 9:39:01
